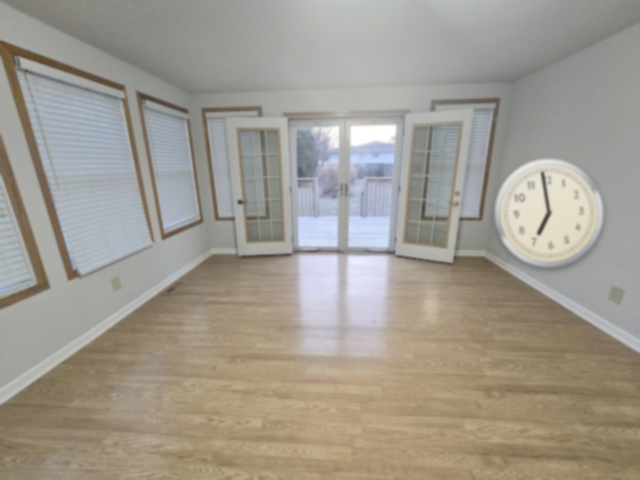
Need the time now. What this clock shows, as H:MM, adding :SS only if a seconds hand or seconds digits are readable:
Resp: 6:59
